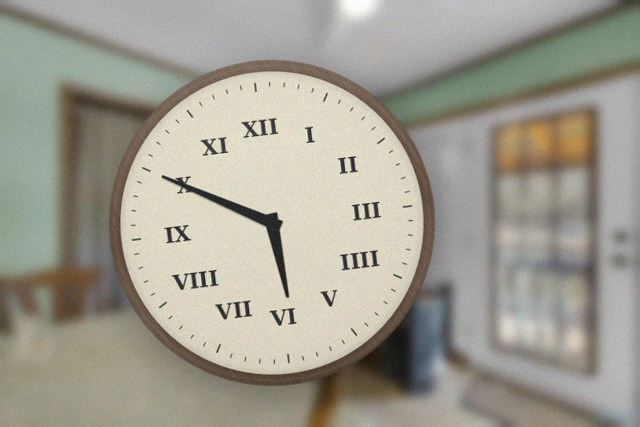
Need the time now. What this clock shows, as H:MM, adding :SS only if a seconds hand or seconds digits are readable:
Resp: 5:50
